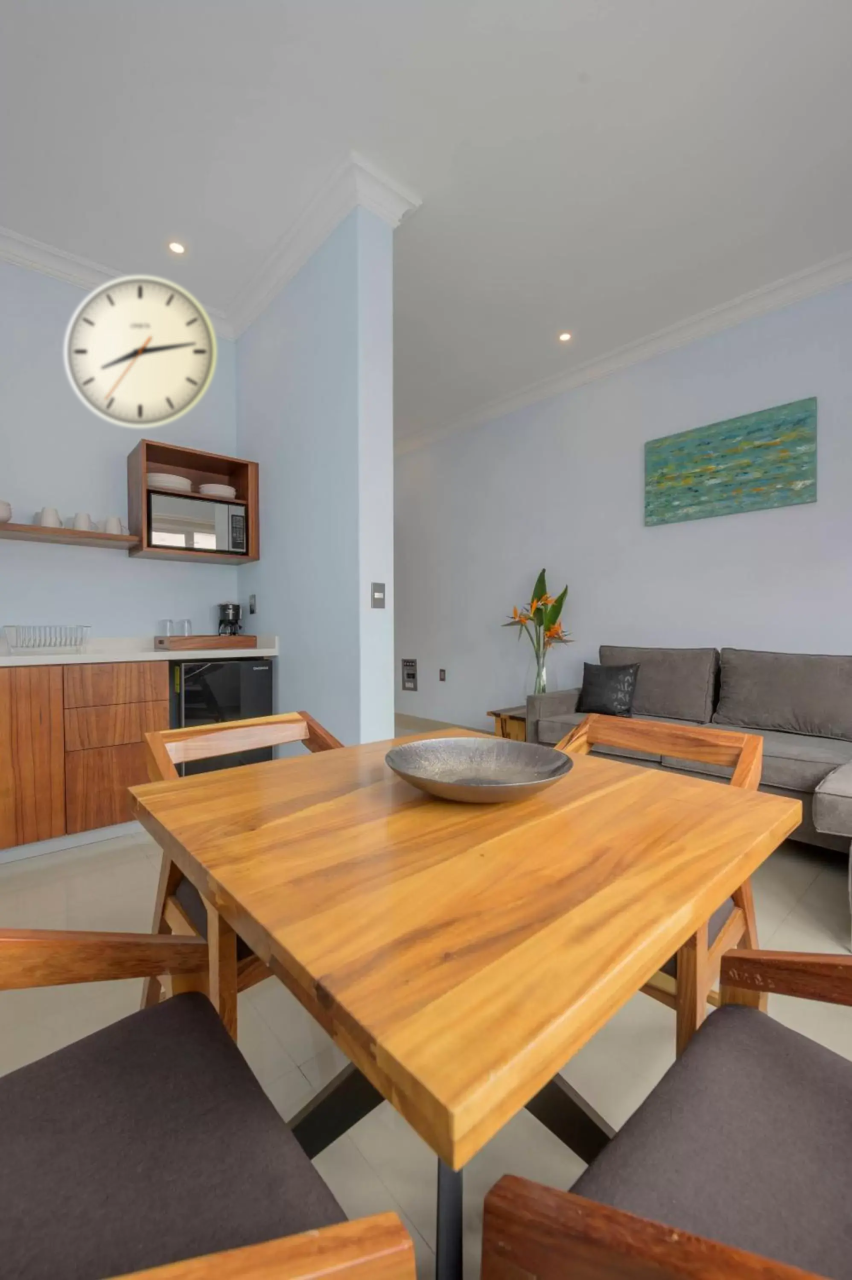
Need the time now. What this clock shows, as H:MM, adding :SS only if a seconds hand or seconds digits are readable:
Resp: 8:13:36
